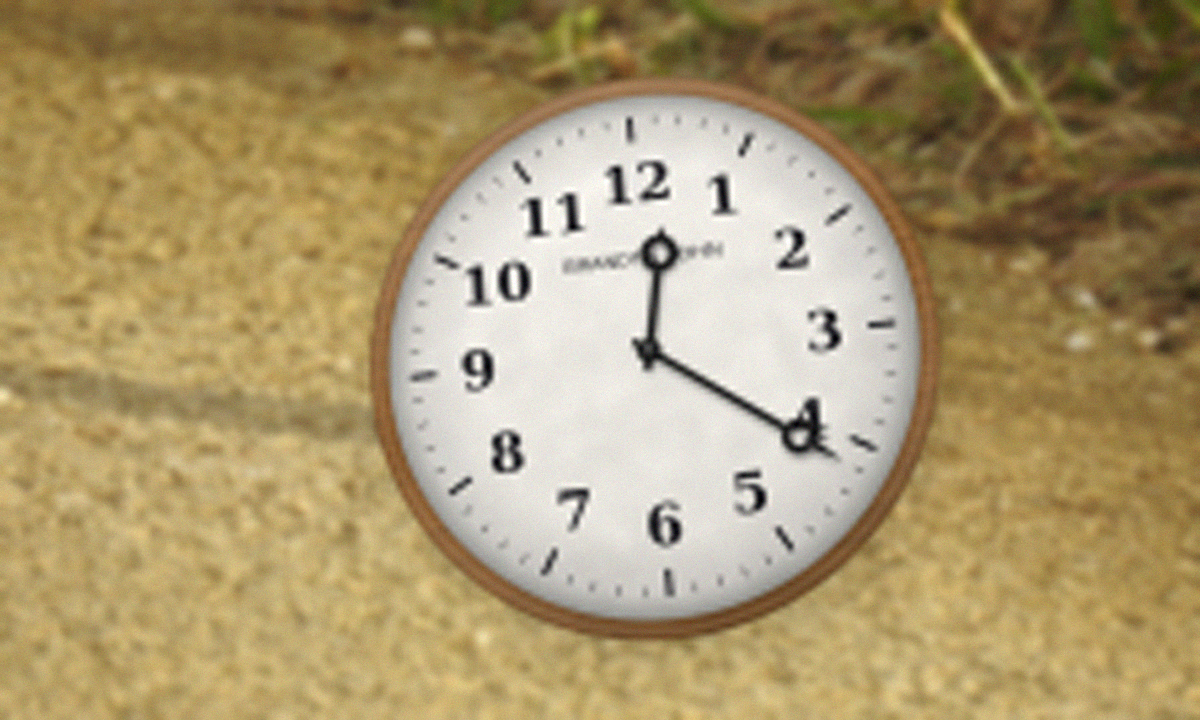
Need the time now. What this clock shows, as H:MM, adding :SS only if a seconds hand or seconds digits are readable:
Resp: 12:21
